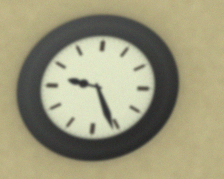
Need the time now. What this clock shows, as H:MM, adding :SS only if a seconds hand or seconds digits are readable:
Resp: 9:26
